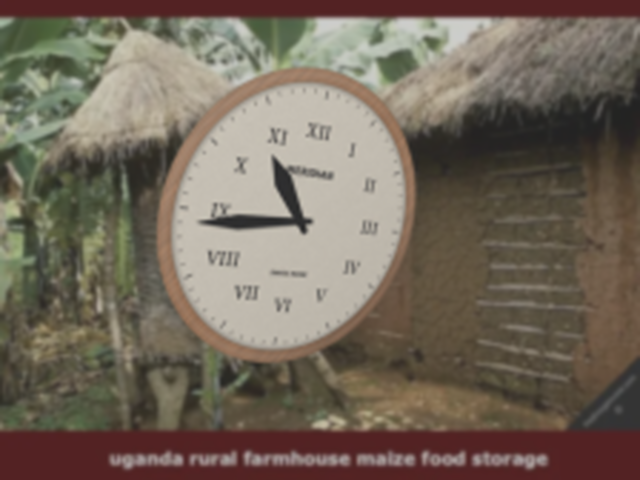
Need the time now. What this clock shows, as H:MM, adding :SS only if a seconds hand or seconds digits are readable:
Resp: 10:44
